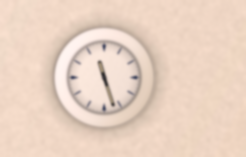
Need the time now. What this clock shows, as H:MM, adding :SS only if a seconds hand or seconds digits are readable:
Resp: 11:27
